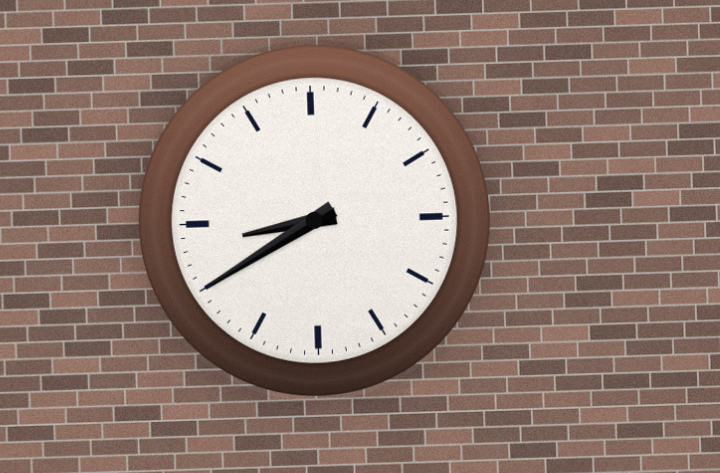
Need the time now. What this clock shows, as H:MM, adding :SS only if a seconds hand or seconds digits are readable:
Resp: 8:40
